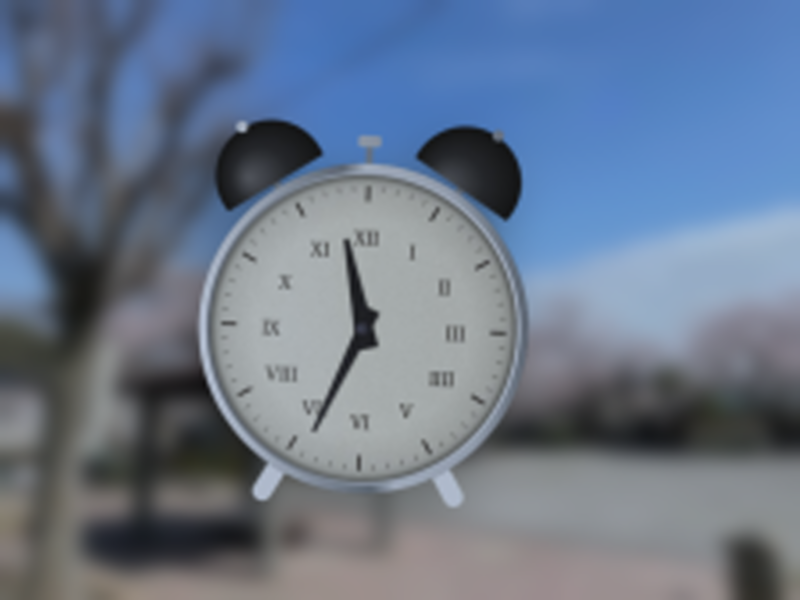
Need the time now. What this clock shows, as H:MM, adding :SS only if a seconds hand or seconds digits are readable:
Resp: 11:34
